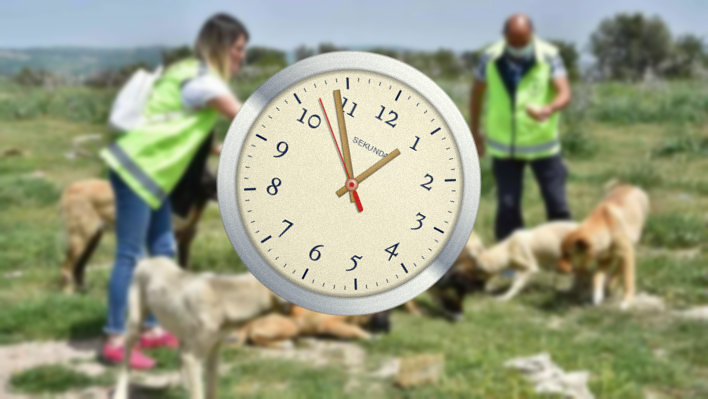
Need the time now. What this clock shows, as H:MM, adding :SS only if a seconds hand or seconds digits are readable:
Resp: 12:53:52
